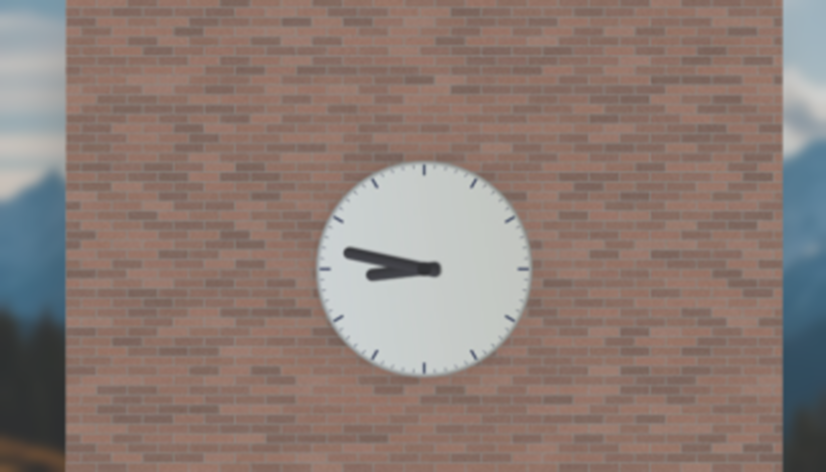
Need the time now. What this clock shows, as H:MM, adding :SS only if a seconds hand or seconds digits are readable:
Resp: 8:47
